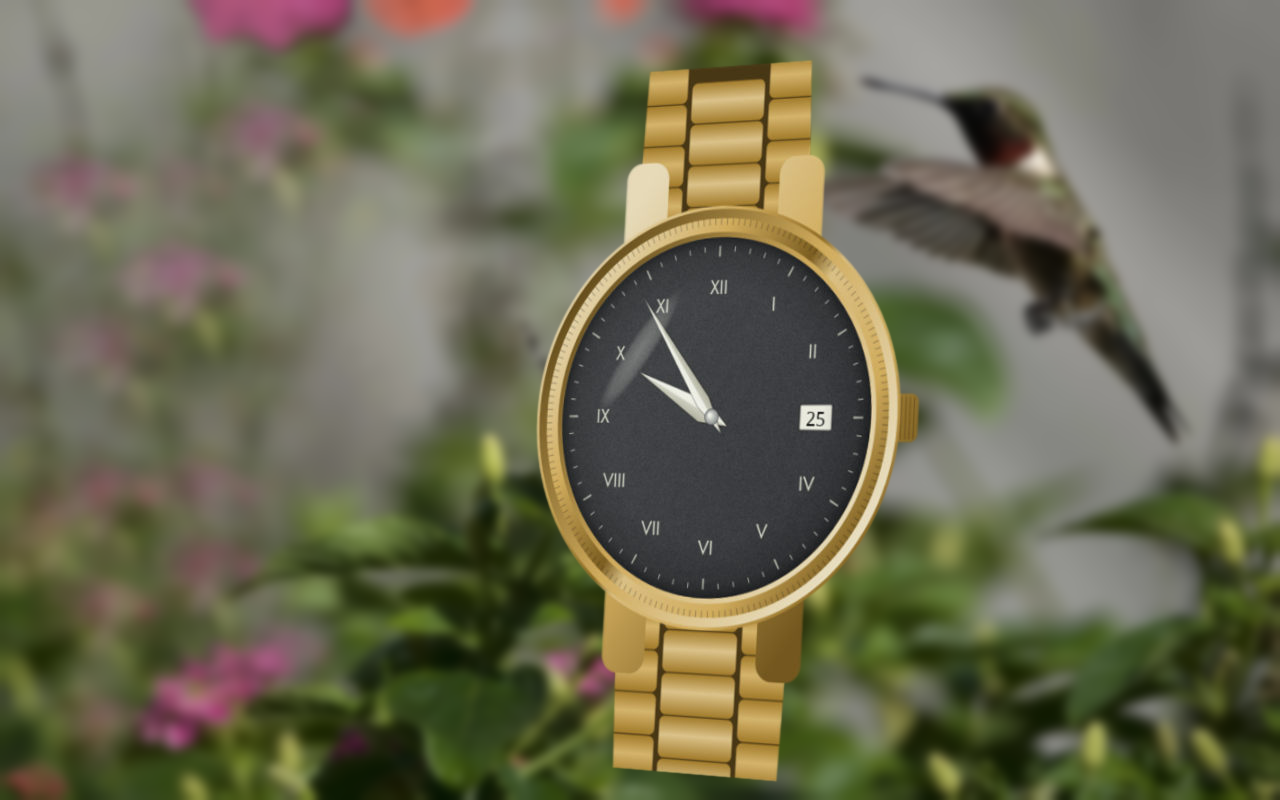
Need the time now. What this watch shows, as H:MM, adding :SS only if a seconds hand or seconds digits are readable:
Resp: 9:54
